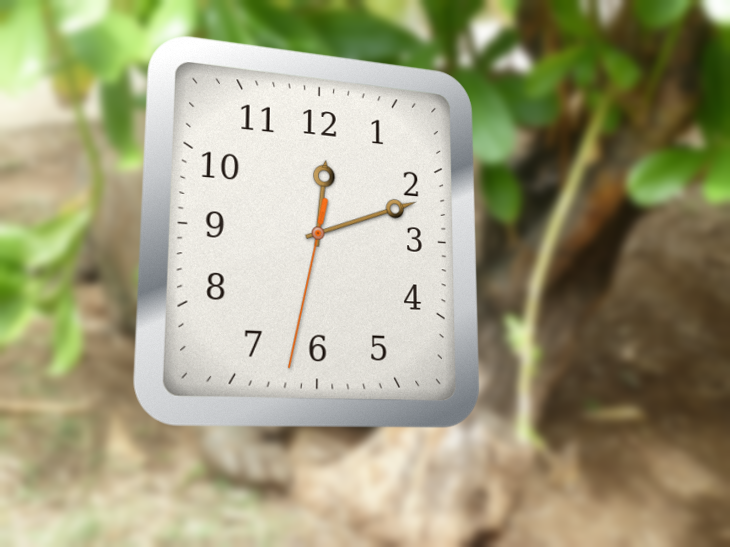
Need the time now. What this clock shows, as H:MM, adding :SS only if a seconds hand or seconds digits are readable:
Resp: 12:11:32
